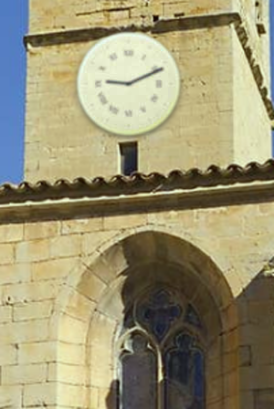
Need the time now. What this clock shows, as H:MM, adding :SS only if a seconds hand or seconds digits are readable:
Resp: 9:11
